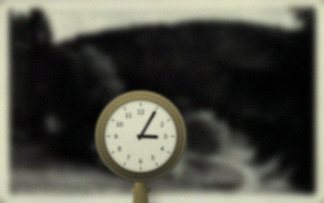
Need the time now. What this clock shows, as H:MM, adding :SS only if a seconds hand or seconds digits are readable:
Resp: 3:05
